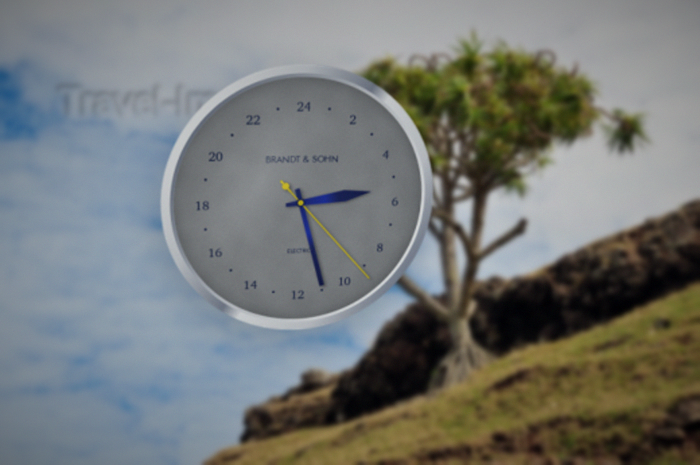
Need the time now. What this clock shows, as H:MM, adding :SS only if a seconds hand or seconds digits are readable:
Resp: 5:27:23
